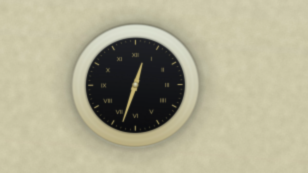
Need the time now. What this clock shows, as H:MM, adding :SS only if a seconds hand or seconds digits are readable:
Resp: 12:33
